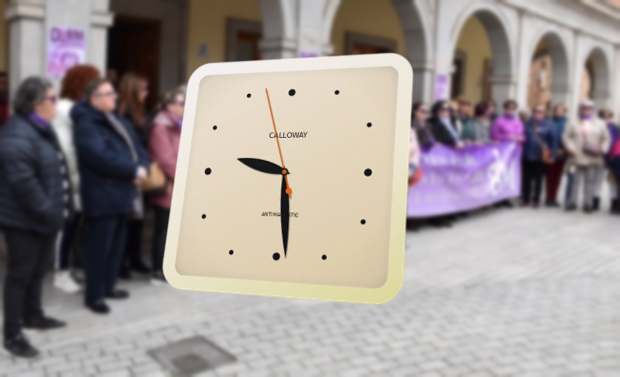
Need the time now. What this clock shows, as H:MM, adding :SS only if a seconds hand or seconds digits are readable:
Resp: 9:28:57
